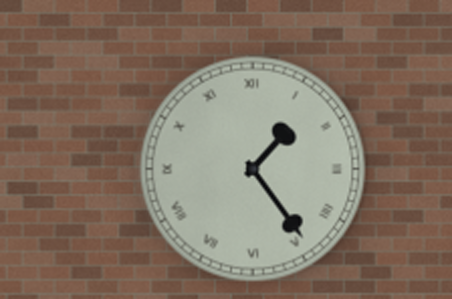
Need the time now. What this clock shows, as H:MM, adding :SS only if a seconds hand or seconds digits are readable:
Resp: 1:24
